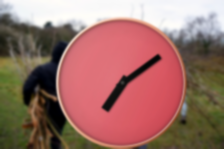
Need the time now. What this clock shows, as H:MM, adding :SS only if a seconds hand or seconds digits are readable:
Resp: 7:09
